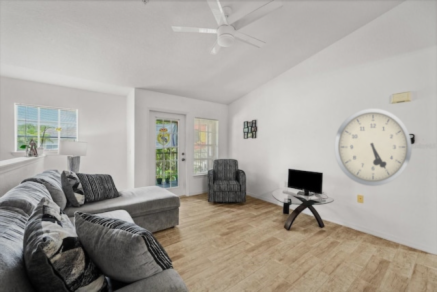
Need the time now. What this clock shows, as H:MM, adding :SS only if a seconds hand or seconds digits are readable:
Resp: 5:25
